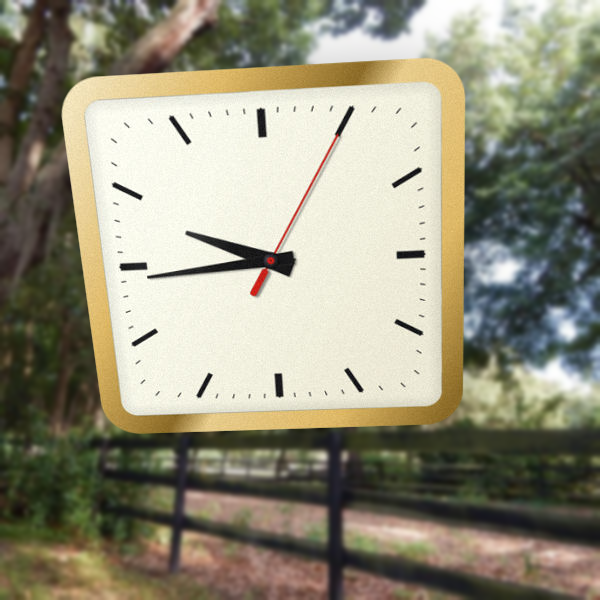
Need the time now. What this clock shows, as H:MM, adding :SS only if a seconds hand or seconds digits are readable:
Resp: 9:44:05
